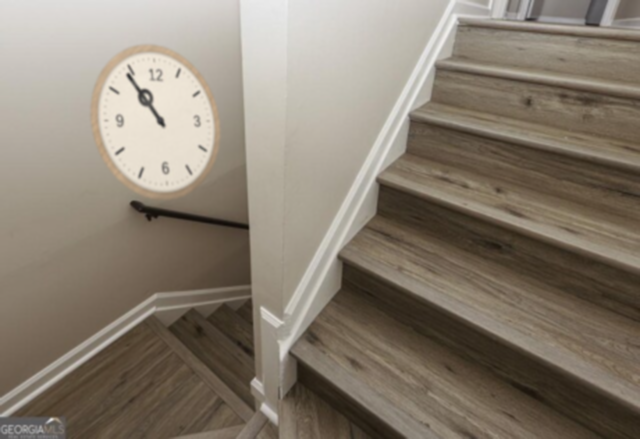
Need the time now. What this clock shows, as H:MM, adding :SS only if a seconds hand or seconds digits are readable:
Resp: 10:54
